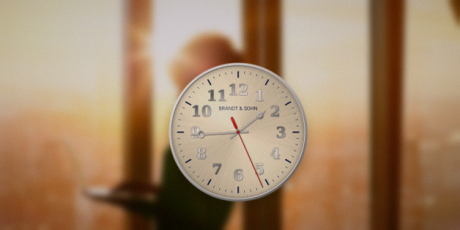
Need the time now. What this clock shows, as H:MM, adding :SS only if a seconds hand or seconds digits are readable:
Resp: 1:44:26
